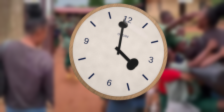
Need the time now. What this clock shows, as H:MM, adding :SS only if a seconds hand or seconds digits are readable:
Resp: 3:59
